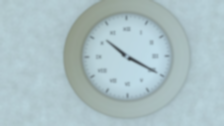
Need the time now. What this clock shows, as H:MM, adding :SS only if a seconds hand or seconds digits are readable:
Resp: 10:20
